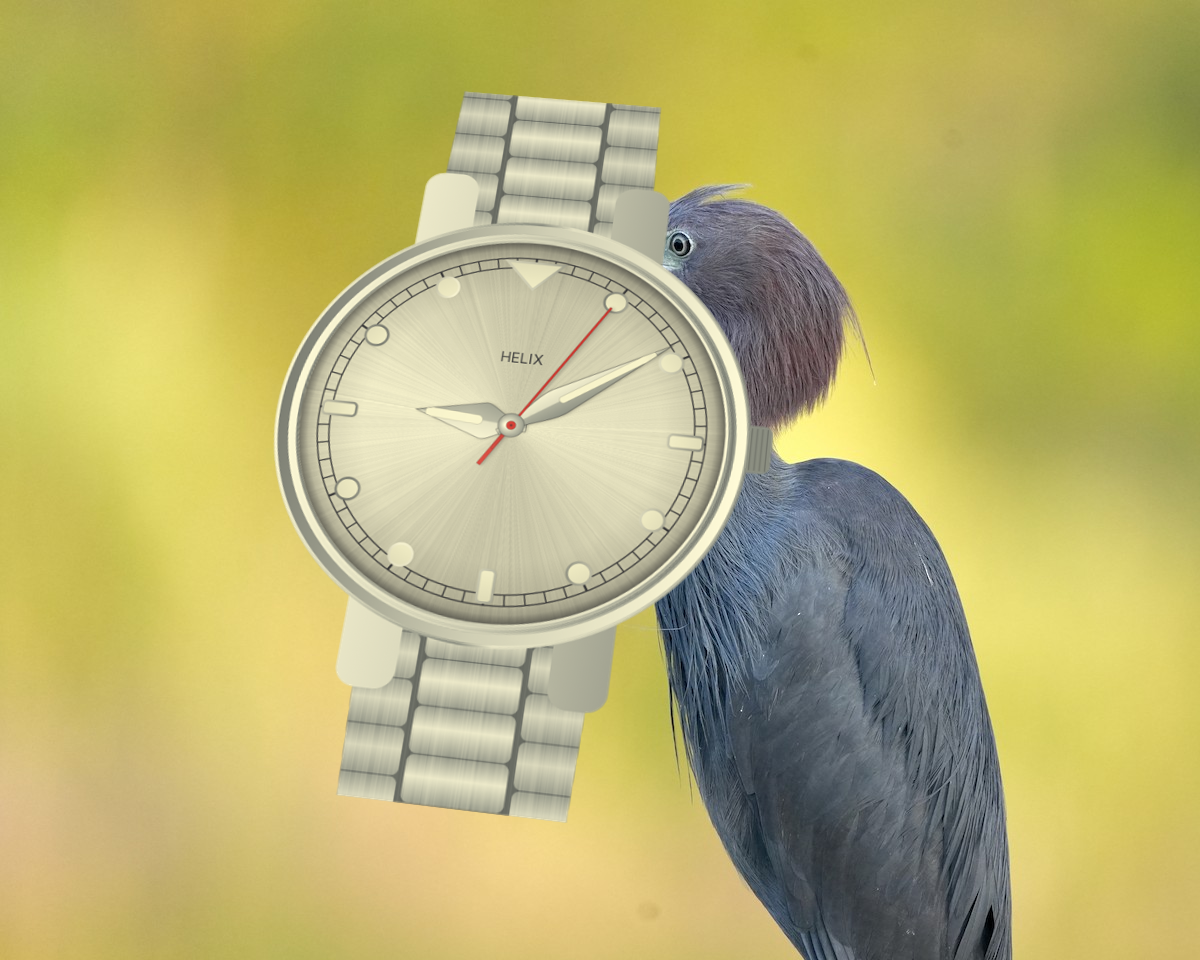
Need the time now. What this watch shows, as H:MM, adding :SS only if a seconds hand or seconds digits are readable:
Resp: 9:09:05
